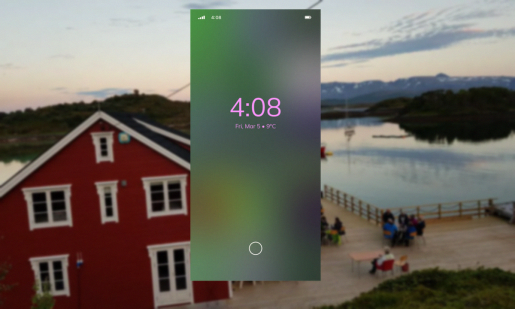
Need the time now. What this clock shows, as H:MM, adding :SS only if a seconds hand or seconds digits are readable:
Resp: 4:08
